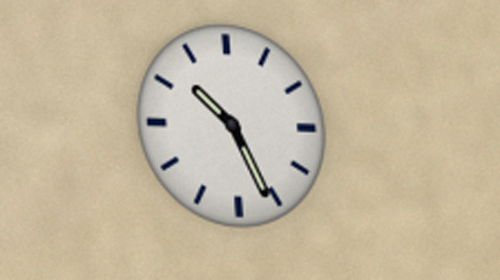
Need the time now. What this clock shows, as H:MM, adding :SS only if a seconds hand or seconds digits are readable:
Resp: 10:26
